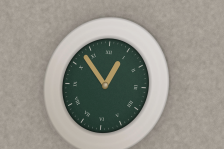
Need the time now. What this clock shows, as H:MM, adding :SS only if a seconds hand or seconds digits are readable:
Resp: 12:53
